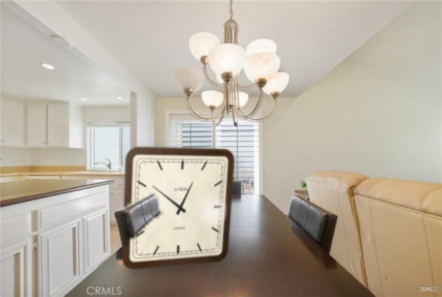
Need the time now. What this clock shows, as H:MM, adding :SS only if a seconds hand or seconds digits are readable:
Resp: 12:51
